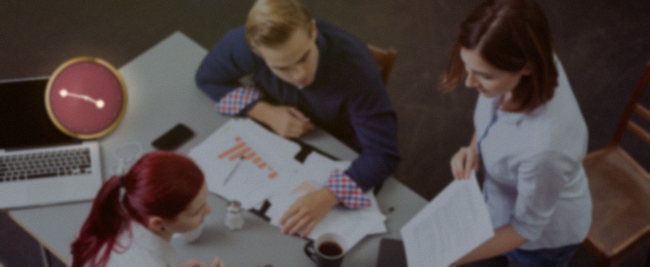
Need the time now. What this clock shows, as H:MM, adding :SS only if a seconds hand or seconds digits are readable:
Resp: 3:47
